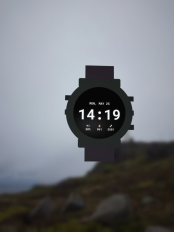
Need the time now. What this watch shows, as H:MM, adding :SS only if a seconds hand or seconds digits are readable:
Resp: 14:19
